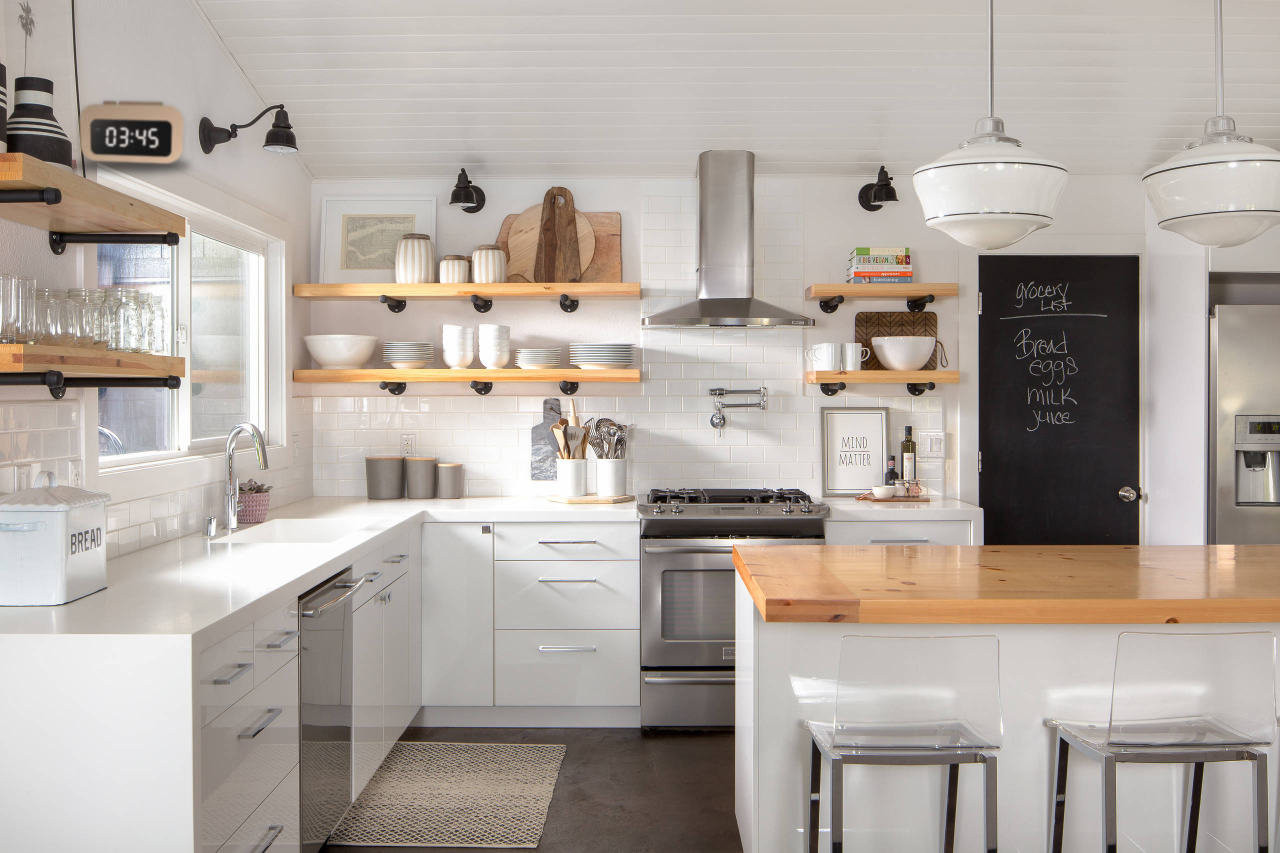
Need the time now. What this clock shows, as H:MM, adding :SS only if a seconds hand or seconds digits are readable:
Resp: 3:45
